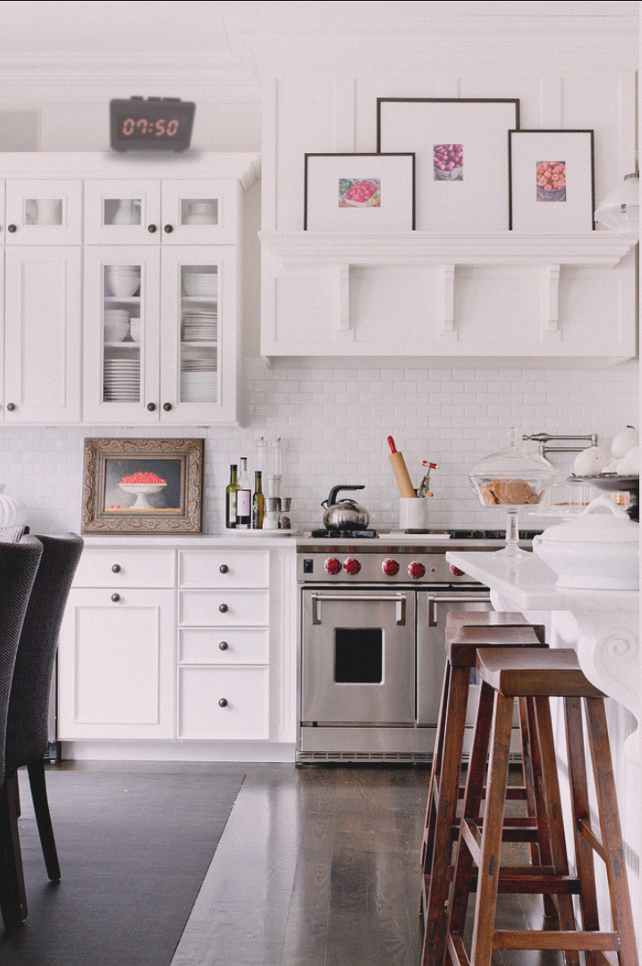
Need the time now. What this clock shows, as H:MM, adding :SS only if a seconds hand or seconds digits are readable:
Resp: 7:50
